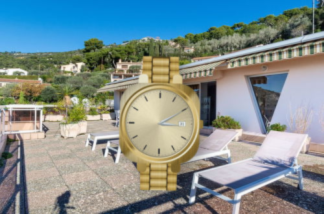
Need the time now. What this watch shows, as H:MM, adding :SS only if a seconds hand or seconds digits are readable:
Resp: 3:10
